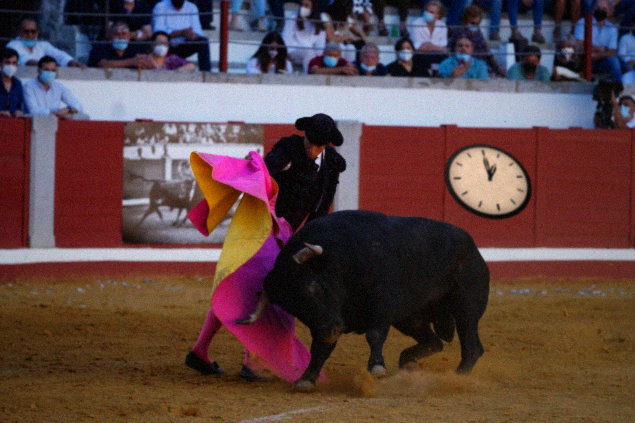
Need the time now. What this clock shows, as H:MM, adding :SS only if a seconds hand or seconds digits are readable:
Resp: 1:00
